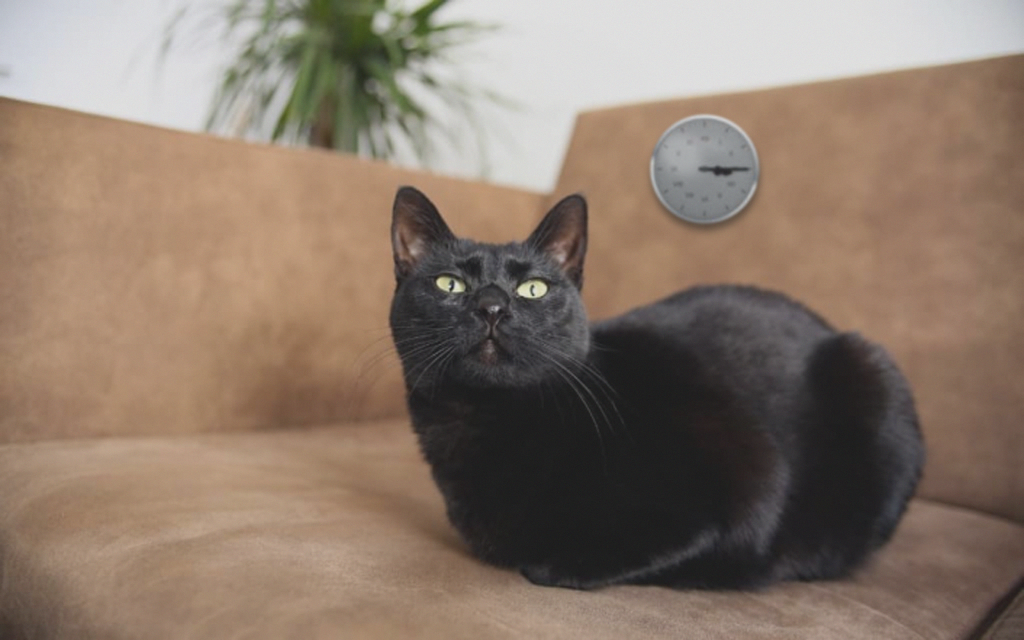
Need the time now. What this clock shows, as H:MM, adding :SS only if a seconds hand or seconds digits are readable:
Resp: 3:15
